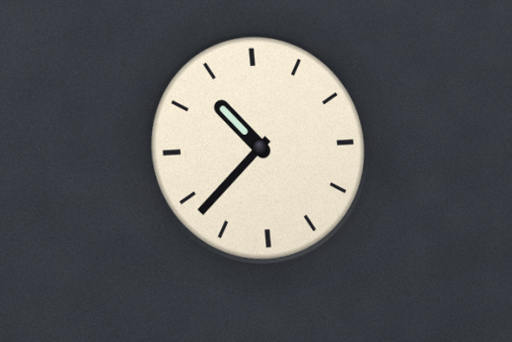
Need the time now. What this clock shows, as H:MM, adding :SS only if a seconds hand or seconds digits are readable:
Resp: 10:38
